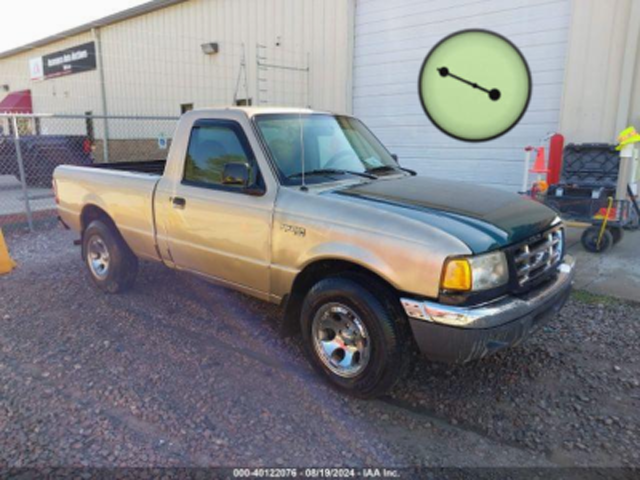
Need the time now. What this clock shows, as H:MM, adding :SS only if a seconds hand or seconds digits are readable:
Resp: 3:49
